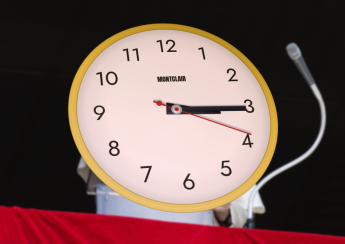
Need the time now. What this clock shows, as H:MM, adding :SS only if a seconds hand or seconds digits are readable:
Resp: 3:15:19
